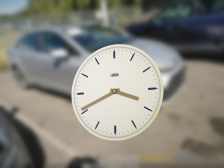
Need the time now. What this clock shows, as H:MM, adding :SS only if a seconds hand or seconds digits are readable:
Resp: 3:41
